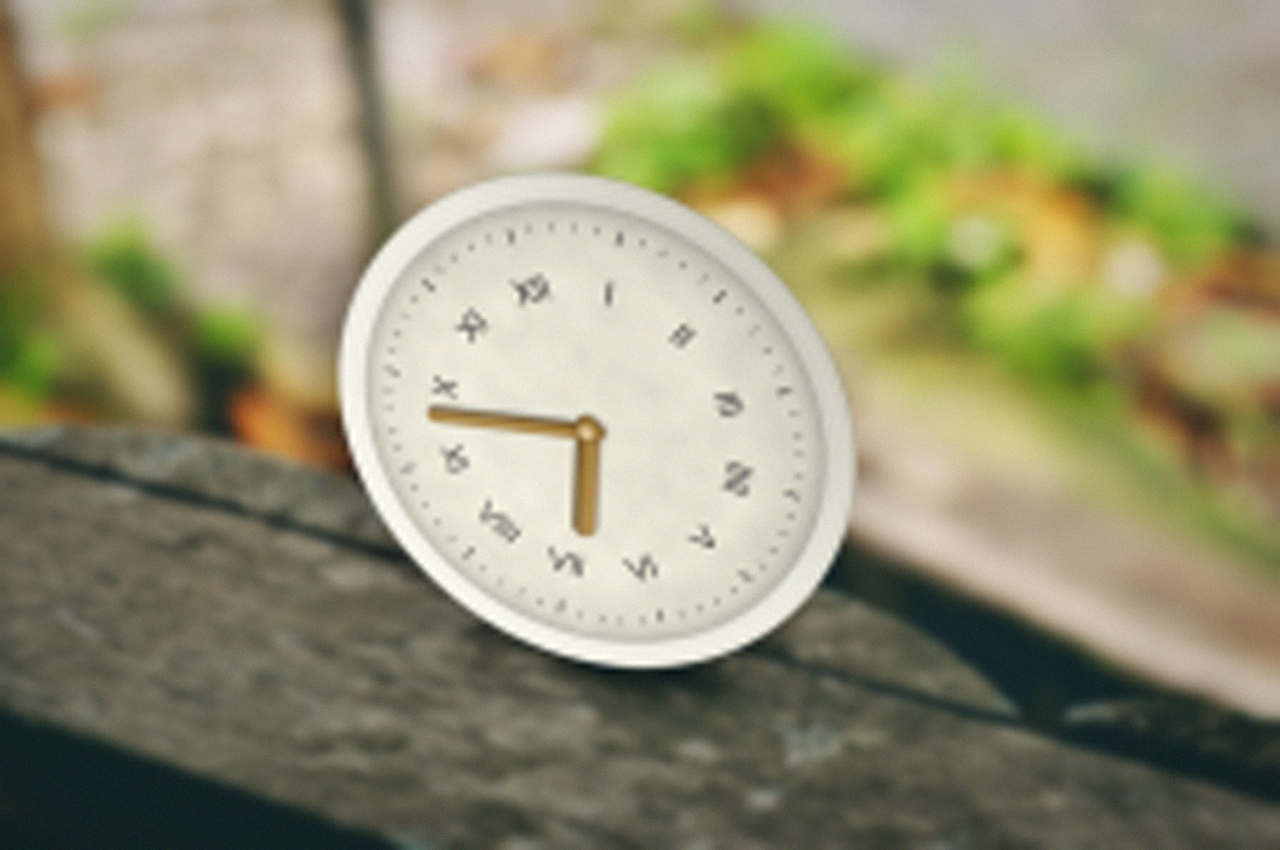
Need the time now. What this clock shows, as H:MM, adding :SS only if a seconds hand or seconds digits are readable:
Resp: 6:48
